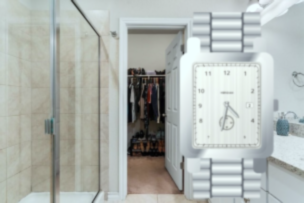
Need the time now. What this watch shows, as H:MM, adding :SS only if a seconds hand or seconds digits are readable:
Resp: 4:32
